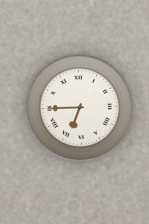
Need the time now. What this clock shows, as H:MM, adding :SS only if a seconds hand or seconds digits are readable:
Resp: 6:45
